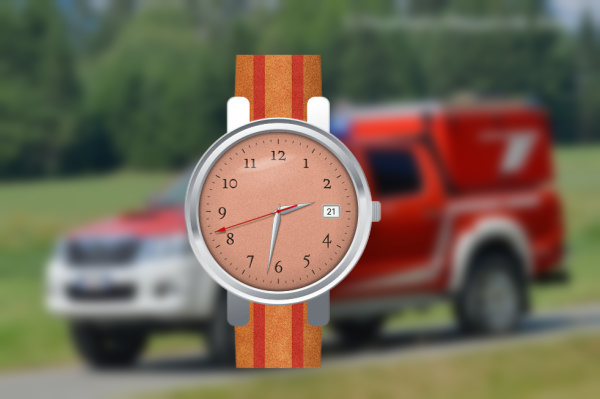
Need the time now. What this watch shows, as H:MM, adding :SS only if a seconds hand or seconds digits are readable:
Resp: 2:31:42
